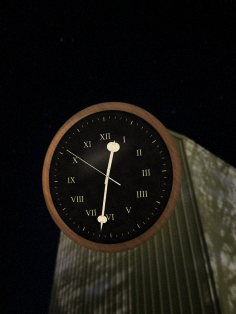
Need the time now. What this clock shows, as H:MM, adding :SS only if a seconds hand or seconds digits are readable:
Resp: 12:31:51
